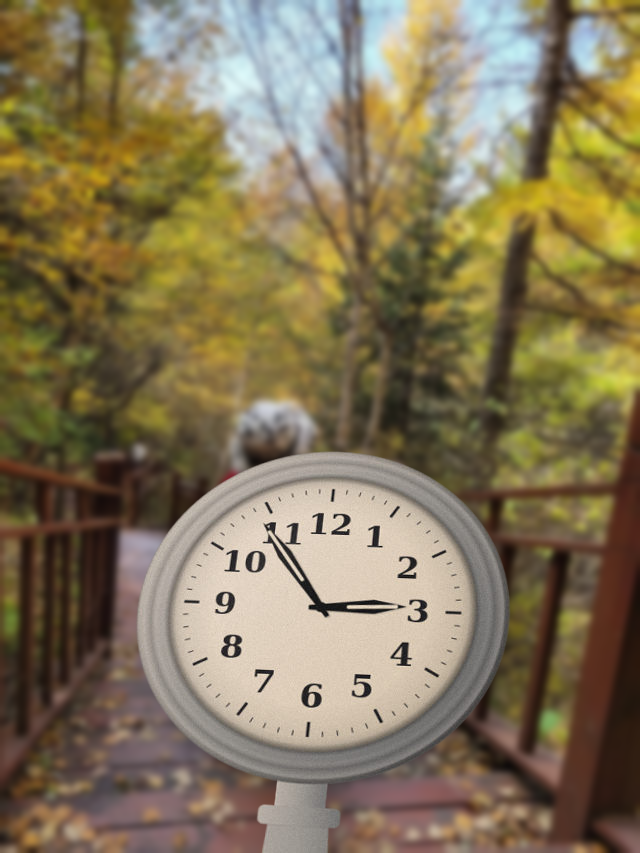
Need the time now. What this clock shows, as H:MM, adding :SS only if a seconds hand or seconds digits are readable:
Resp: 2:54
